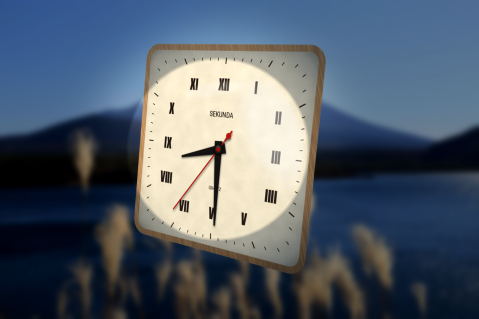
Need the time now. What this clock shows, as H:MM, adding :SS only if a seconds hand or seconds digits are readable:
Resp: 8:29:36
